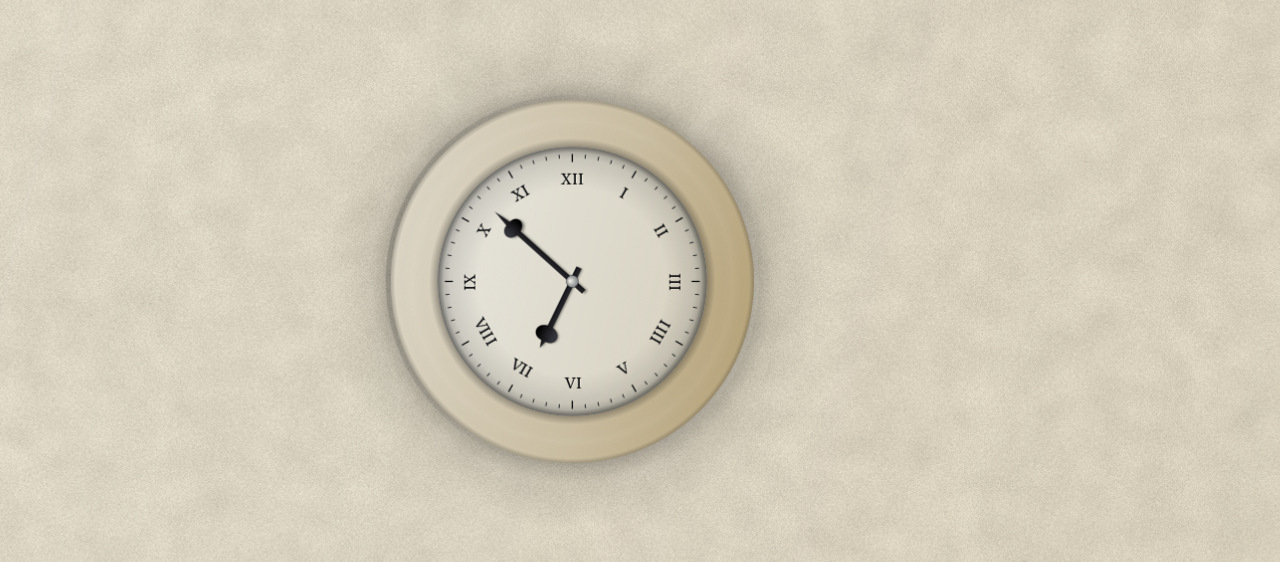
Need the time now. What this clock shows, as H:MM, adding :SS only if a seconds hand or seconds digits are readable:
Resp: 6:52
